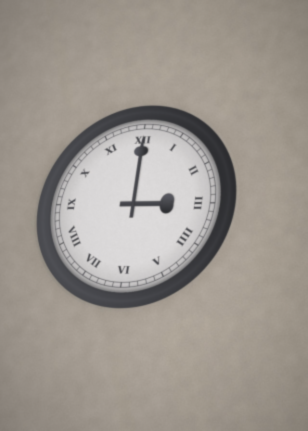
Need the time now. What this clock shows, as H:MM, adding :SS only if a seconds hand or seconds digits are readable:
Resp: 3:00
